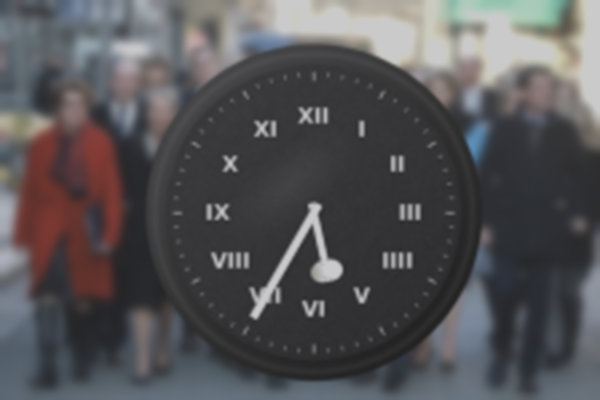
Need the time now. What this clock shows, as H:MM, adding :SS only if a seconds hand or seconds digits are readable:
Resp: 5:35
